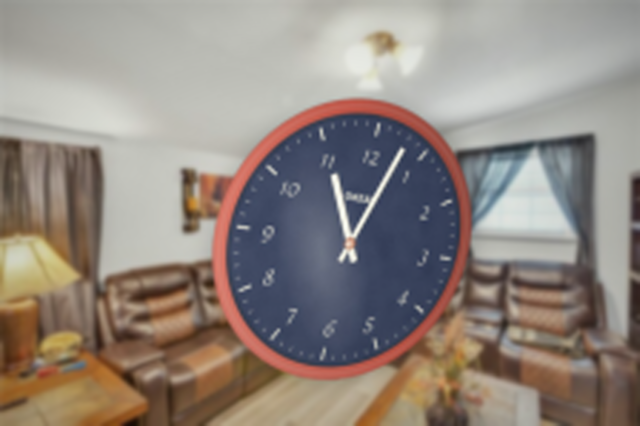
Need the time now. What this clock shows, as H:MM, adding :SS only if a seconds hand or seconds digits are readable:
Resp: 11:03
